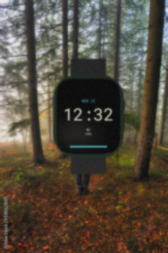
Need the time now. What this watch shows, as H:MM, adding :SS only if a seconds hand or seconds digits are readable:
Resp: 12:32
